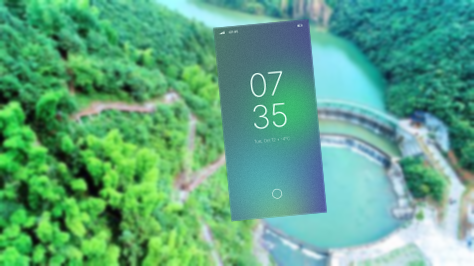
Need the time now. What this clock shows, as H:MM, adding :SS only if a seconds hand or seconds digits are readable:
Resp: 7:35
